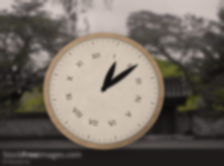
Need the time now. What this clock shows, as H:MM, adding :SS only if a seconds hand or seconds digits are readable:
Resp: 1:11
